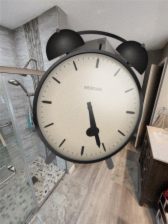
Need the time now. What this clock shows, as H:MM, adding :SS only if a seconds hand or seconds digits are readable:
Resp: 5:26
